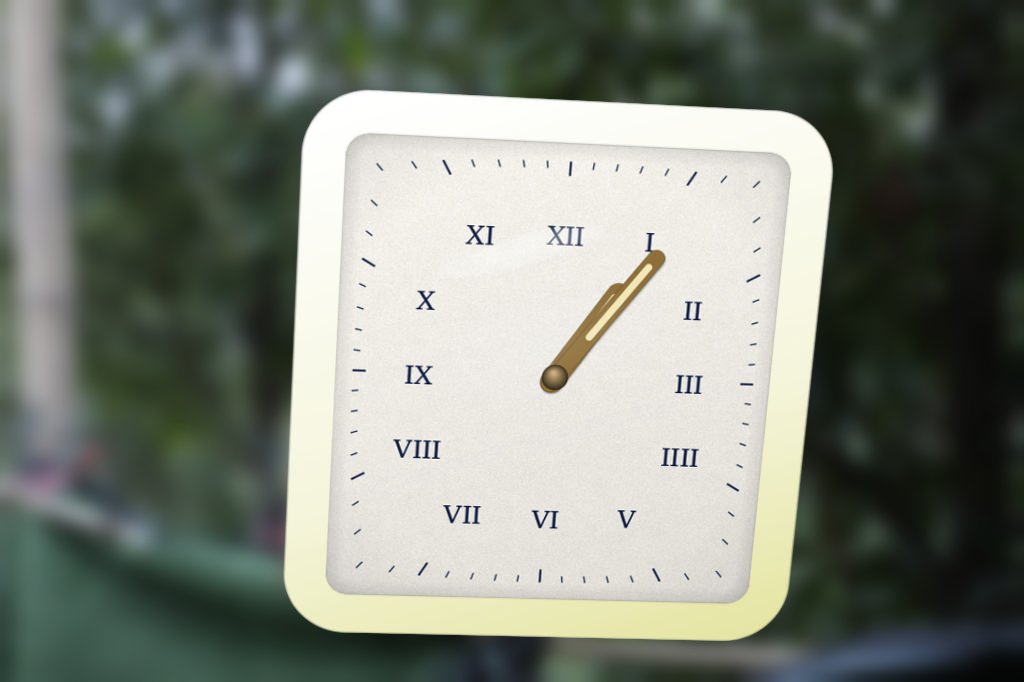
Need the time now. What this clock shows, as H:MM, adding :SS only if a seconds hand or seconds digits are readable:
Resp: 1:06
